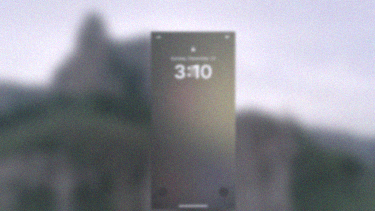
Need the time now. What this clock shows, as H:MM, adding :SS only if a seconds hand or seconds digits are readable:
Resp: 3:10
